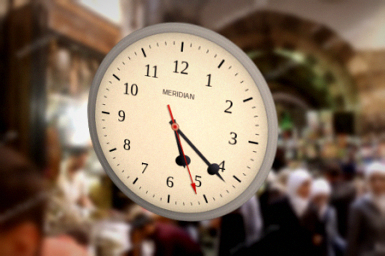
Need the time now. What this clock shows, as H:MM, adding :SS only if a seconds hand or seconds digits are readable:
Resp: 5:21:26
